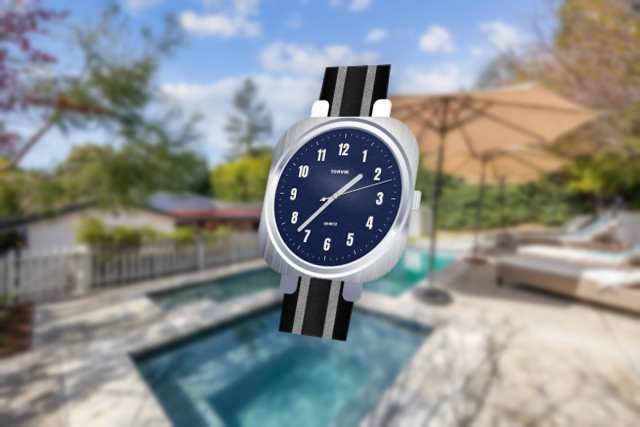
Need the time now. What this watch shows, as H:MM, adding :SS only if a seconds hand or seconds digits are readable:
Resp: 1:37:12
